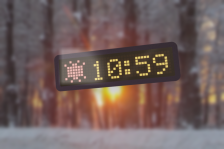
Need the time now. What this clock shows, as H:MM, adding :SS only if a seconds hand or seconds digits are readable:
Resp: 10:59
